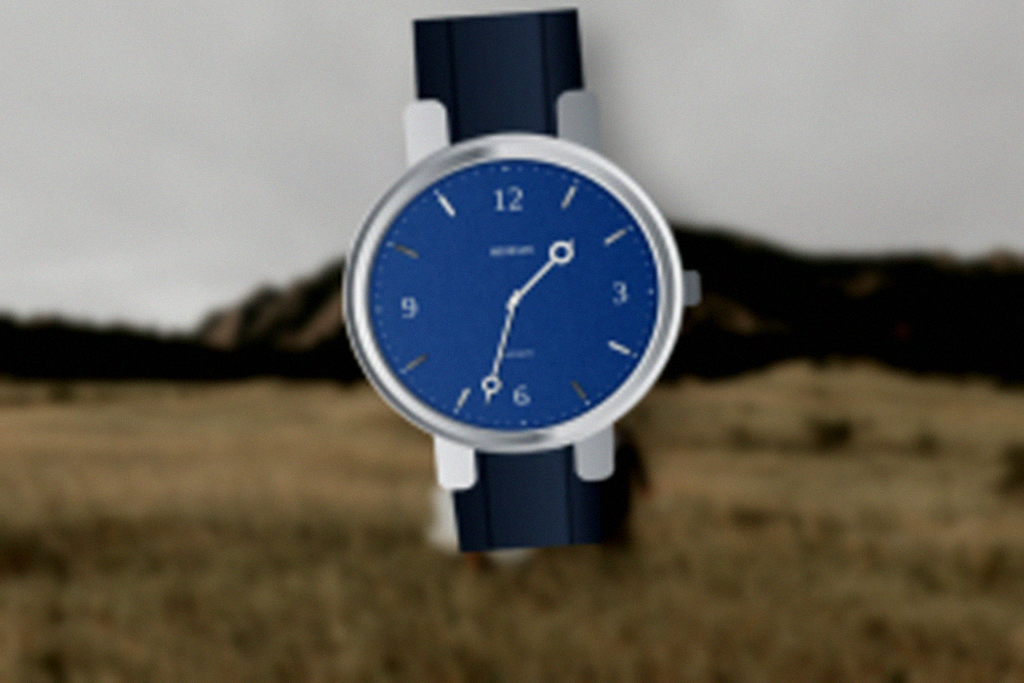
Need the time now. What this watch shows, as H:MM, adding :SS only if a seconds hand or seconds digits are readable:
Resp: 1:33
